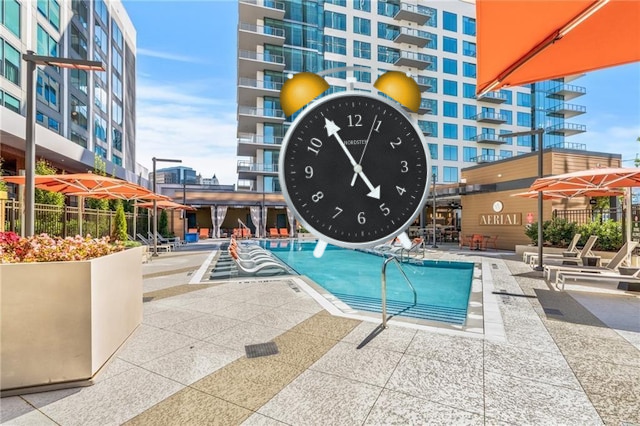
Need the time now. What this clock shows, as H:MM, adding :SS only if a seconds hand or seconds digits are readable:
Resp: 4:55:04
